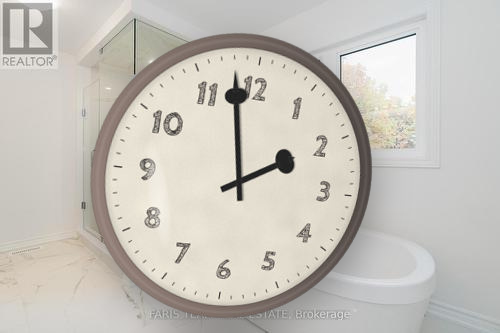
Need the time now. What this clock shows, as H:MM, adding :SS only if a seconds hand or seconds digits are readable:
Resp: 1:58
